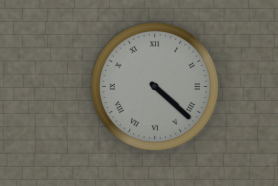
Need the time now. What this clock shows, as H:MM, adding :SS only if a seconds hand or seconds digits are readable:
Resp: 4:22
